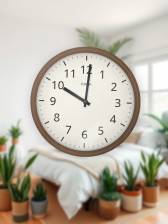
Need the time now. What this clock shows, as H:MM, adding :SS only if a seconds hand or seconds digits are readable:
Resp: 10:01
